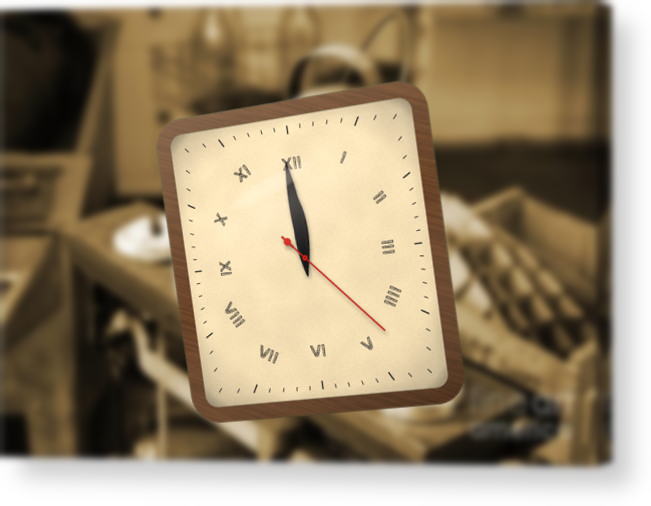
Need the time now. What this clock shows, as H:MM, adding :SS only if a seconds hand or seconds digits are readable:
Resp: 11:59:23
